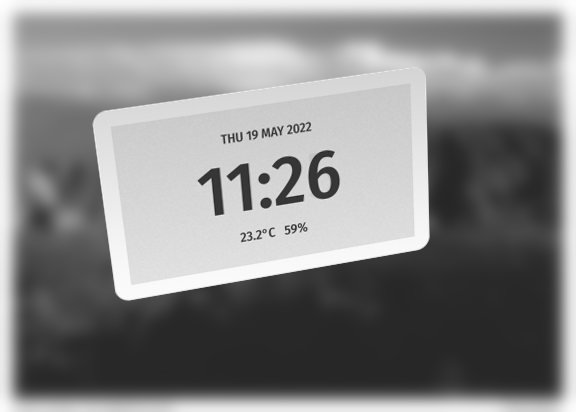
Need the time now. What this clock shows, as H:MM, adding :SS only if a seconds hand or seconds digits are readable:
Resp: 11:26
